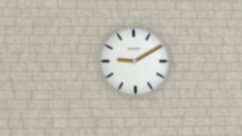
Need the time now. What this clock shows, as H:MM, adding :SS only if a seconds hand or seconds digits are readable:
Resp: 9:10
